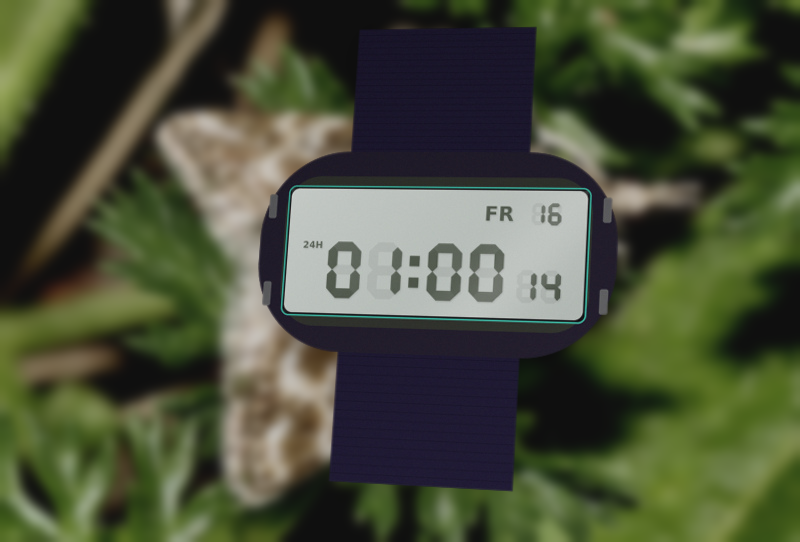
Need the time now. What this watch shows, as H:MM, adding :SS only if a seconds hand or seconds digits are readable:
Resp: 1:00:14
